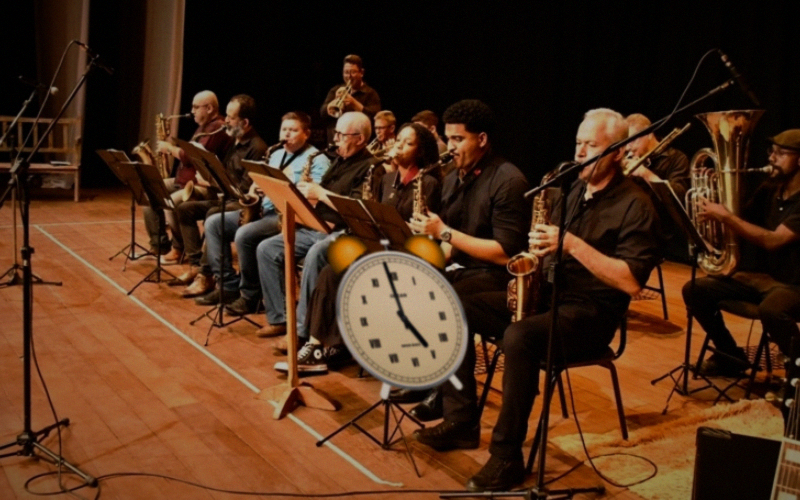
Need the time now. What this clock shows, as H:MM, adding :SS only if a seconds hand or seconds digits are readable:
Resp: 4:59
